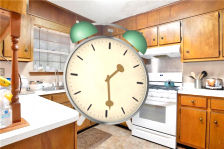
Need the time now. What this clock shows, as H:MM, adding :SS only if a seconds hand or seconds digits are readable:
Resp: 1:29
